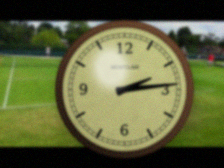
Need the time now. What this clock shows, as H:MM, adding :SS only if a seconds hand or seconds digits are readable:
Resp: 2:14
